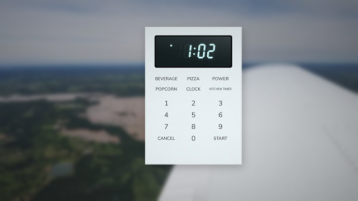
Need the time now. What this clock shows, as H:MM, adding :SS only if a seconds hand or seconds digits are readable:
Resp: 1:02
